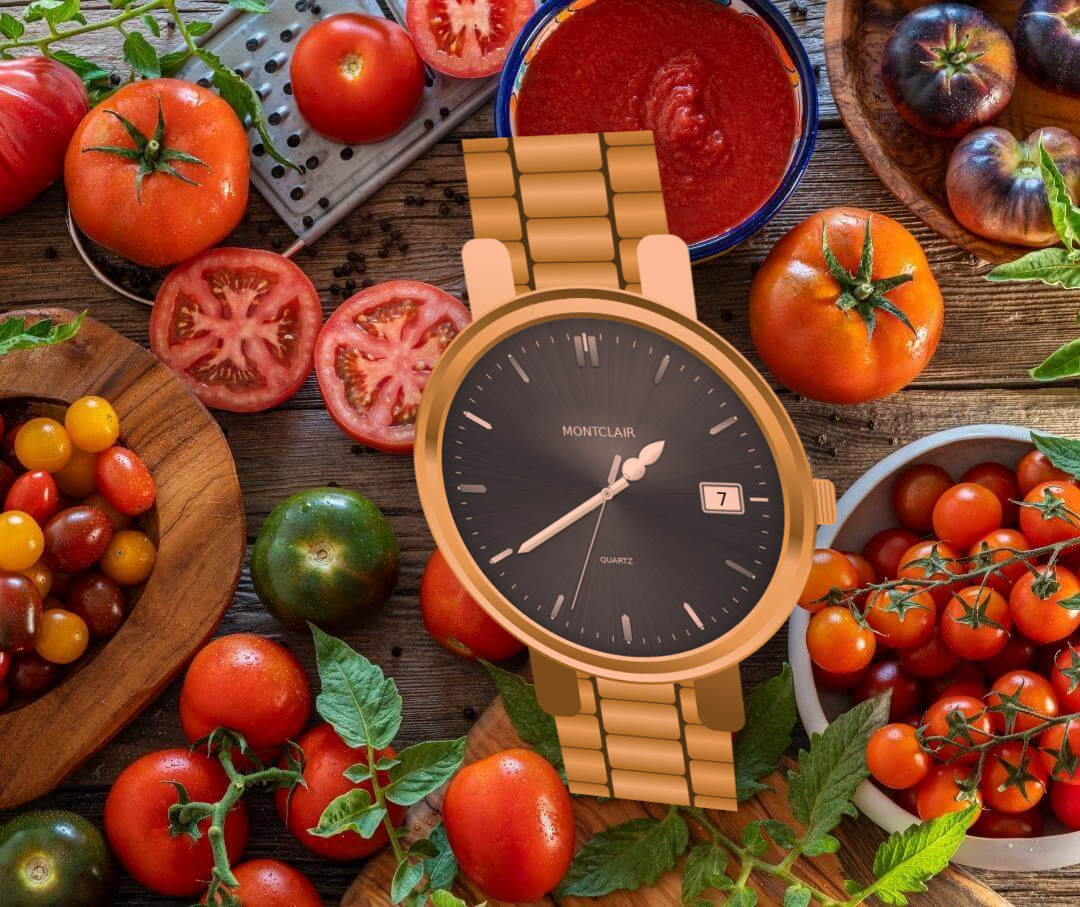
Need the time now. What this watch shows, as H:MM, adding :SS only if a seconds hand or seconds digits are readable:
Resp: 1:39:34
